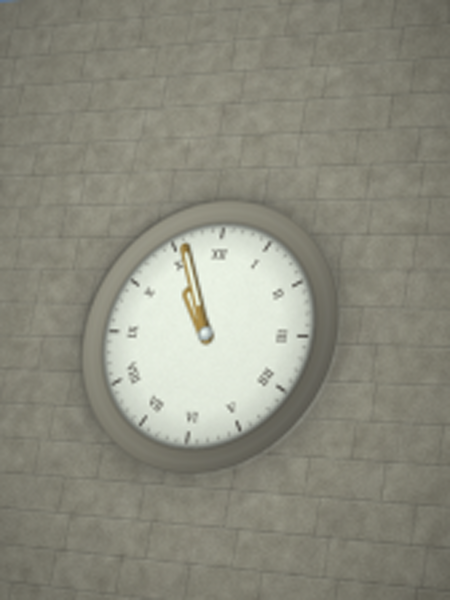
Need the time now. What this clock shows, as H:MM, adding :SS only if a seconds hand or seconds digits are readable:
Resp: 10:56
